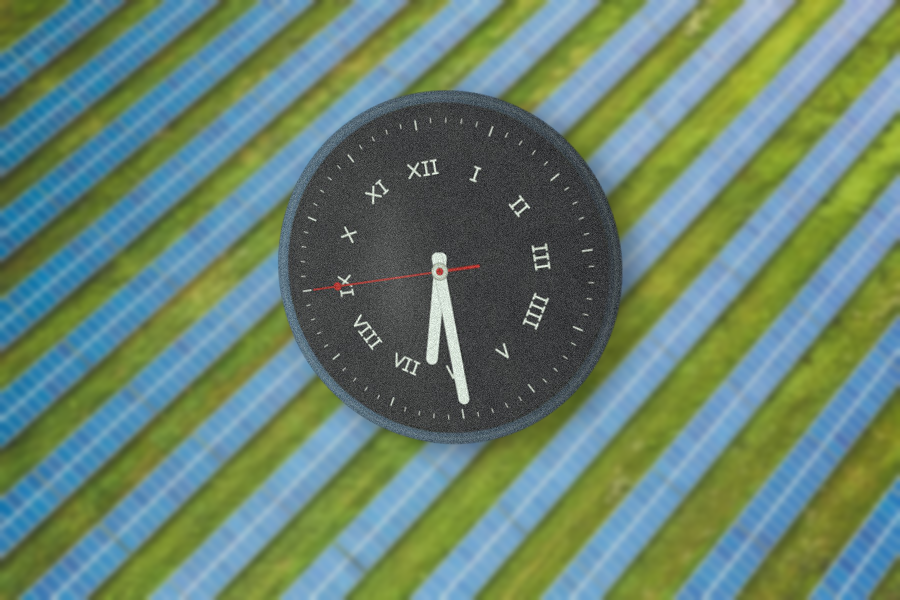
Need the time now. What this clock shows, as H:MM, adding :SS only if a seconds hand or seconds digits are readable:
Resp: 6:29:45
